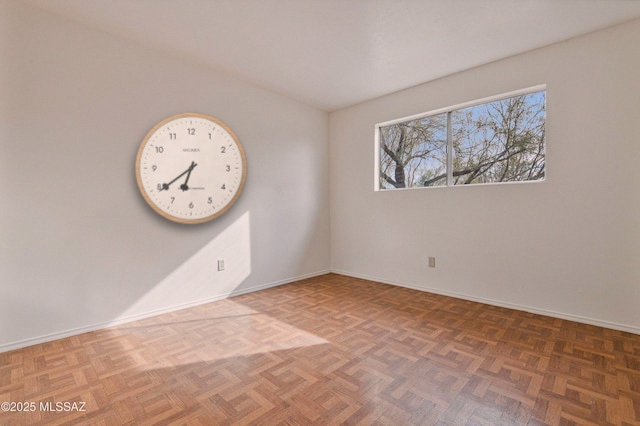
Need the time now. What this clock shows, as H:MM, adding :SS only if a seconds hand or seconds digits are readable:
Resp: 6:39
